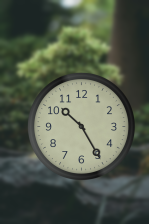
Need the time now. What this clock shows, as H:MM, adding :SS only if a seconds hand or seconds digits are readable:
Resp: 10:25
